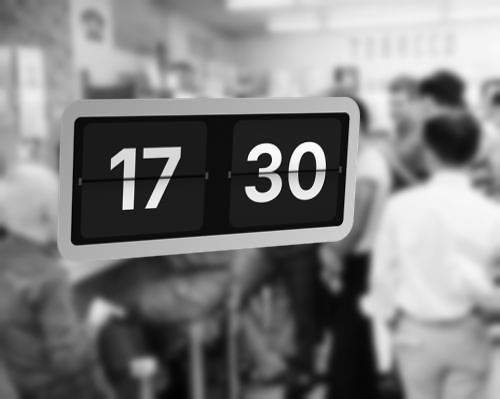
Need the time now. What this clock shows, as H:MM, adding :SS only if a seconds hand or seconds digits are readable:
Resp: 17:30
